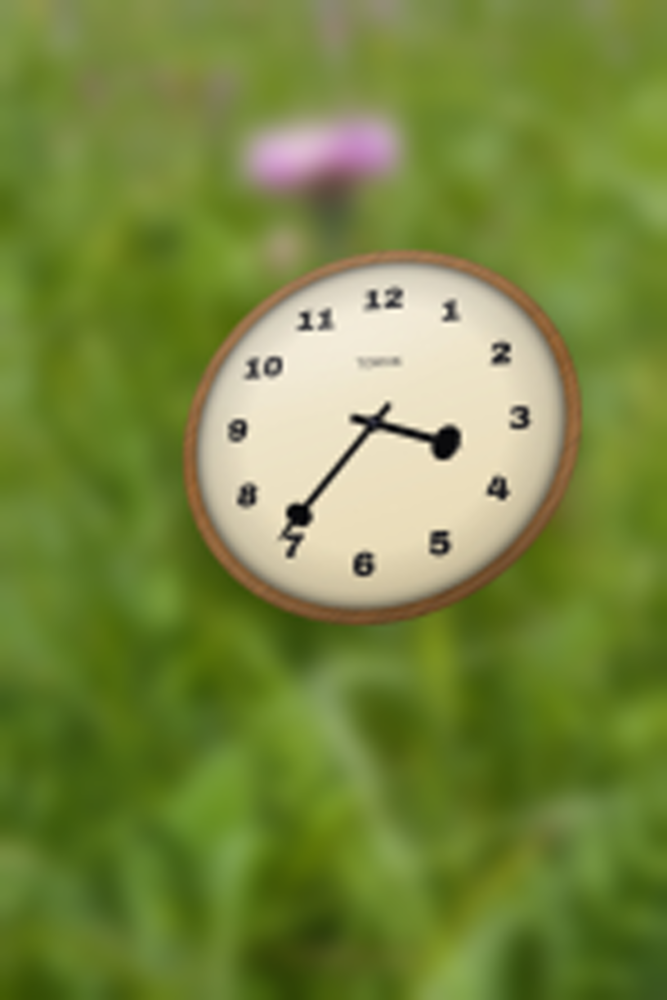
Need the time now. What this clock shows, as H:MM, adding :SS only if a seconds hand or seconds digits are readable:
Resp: 3:36
